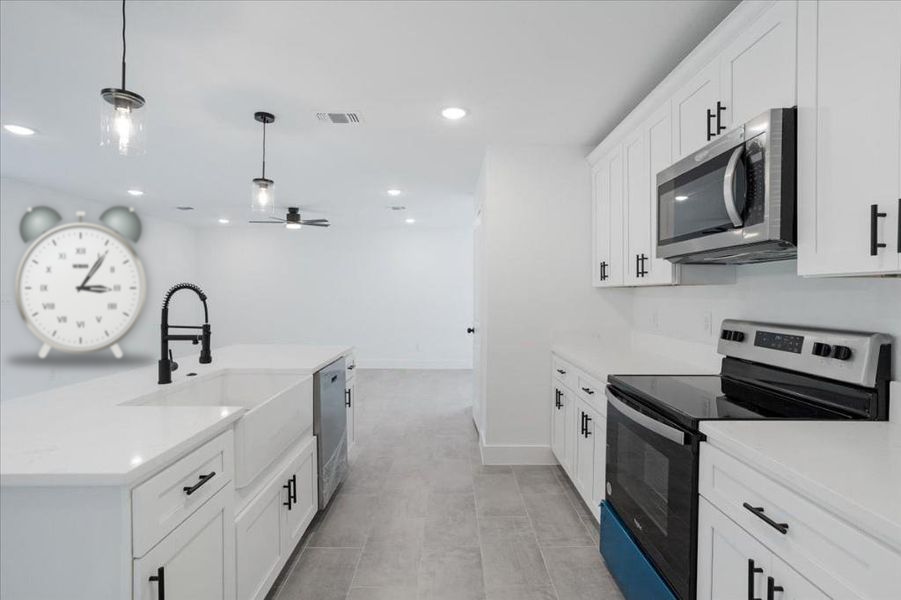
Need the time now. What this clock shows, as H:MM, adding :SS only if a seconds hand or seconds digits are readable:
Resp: 3:06
